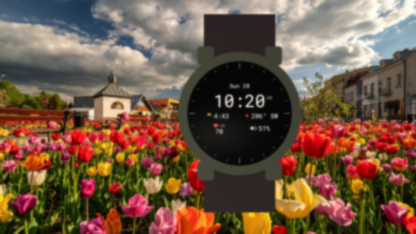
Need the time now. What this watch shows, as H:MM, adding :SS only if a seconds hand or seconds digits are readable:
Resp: 10:20
